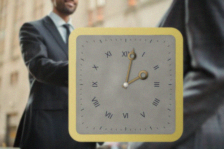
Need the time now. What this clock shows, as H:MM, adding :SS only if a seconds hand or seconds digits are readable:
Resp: 2:02
